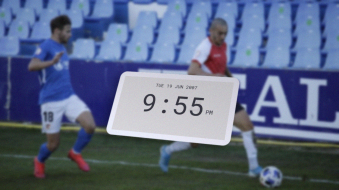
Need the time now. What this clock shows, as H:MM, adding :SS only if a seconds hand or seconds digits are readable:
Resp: 9:55
